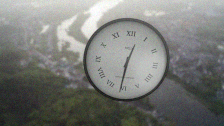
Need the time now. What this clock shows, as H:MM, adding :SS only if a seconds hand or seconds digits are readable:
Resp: 12:31
